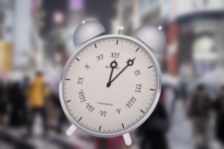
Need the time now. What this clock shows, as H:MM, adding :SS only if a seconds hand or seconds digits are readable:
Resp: 12:06
